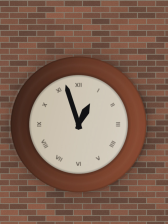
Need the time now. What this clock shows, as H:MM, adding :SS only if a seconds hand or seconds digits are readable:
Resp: 12:57
